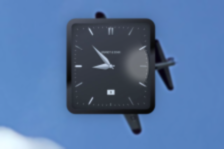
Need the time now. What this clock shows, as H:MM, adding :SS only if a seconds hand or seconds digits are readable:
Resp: 8:53
